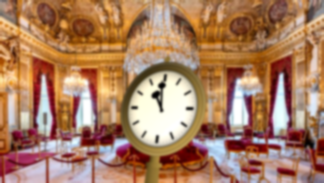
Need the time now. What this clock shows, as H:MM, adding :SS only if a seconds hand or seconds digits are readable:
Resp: 10:59
